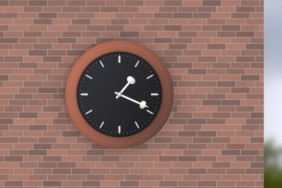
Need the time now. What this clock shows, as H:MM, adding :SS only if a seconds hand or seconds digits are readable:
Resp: 1:19
